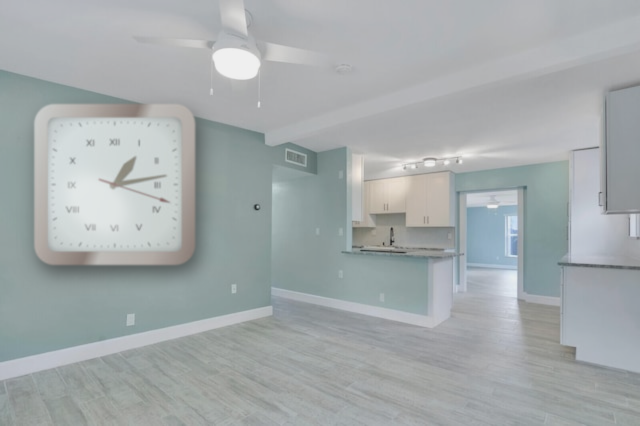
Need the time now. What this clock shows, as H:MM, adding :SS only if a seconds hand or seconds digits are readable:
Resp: 1:13:18
